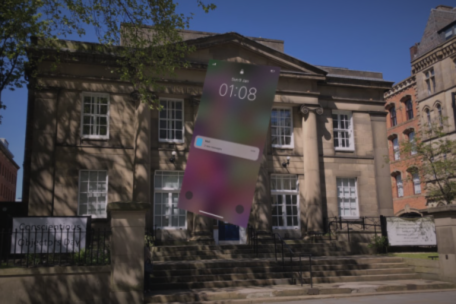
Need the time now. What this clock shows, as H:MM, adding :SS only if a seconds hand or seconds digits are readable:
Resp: 1:08
